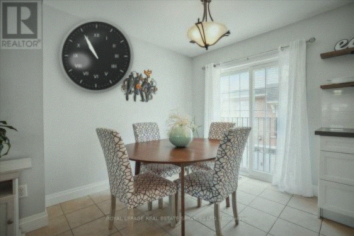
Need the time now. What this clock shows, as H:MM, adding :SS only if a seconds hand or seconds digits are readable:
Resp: 10:55
